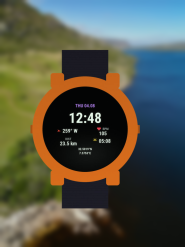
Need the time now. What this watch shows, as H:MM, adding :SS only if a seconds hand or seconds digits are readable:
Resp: 12:48
